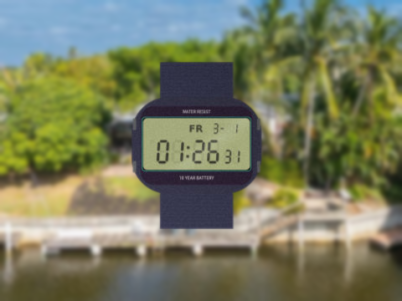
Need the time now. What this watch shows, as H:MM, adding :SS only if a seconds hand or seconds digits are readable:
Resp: 1:26:31
